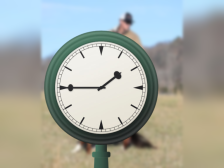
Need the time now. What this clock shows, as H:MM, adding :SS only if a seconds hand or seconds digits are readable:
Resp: 1:45
